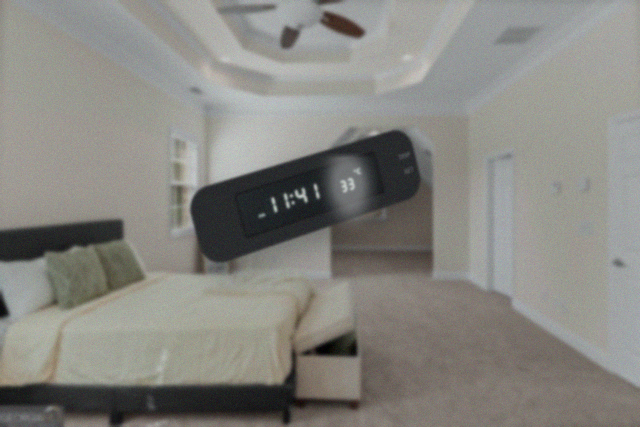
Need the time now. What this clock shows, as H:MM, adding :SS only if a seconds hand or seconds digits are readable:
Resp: 11:41
